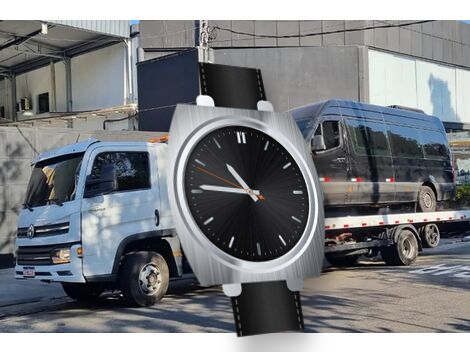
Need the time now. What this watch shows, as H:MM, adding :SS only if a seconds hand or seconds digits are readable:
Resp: 10:45:49
